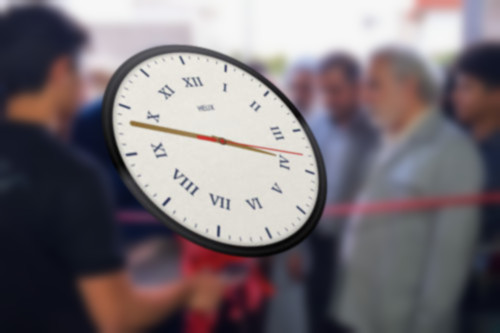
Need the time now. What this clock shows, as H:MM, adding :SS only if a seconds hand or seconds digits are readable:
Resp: 3:48:18
